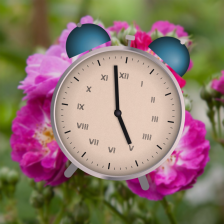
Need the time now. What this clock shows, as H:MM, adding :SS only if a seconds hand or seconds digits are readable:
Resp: 4:58
